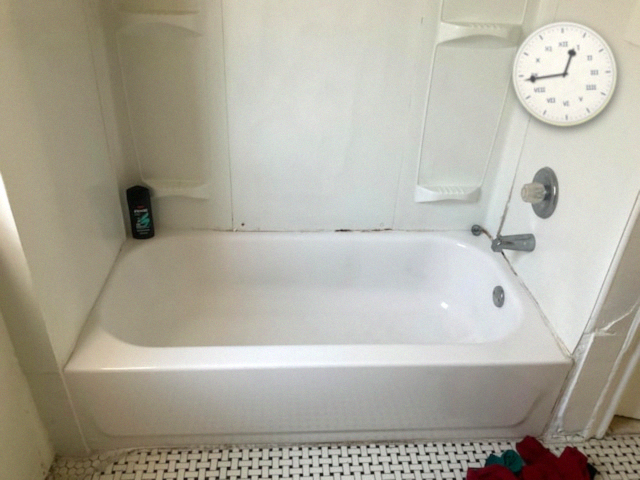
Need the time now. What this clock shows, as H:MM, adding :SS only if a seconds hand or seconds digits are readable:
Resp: 12:44
